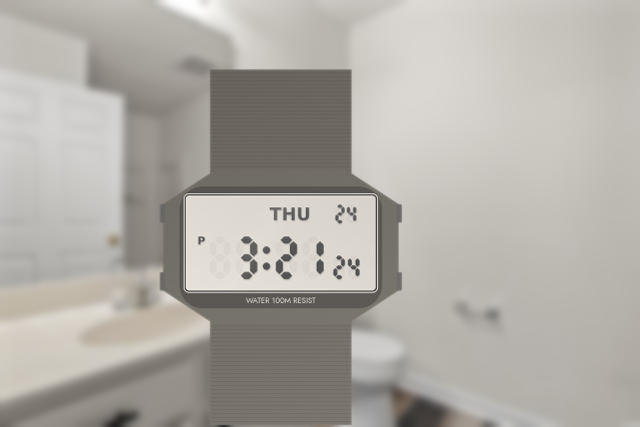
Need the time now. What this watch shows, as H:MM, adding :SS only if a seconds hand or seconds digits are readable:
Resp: 3:21:24
